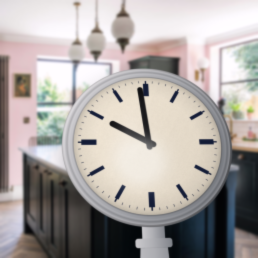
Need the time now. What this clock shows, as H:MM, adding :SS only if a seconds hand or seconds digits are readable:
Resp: 9:59
